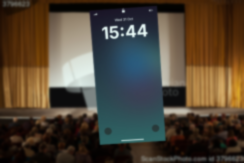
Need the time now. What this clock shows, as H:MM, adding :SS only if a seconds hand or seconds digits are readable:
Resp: 15:44
